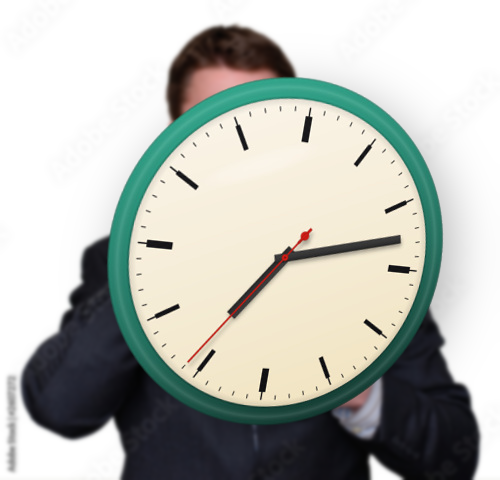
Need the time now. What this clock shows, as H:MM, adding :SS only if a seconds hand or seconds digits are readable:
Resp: 7:12:36
